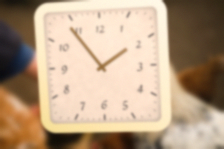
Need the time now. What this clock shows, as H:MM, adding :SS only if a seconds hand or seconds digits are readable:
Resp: 1:54
